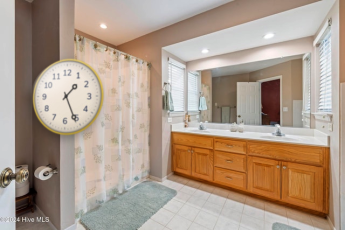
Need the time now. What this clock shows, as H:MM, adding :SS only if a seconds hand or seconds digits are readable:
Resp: 1:26
